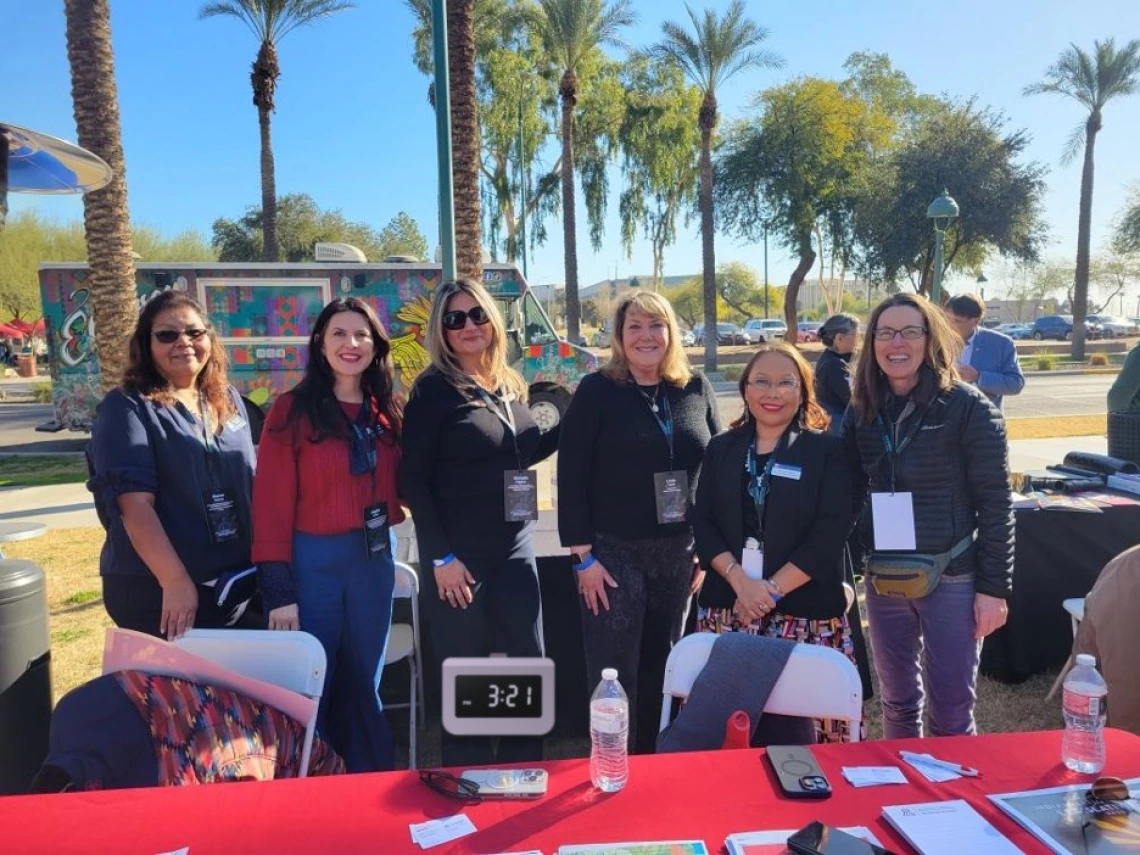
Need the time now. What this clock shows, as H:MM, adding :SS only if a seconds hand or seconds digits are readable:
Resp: 3:21
